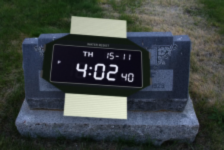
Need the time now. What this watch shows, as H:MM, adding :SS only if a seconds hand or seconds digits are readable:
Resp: 4:02
